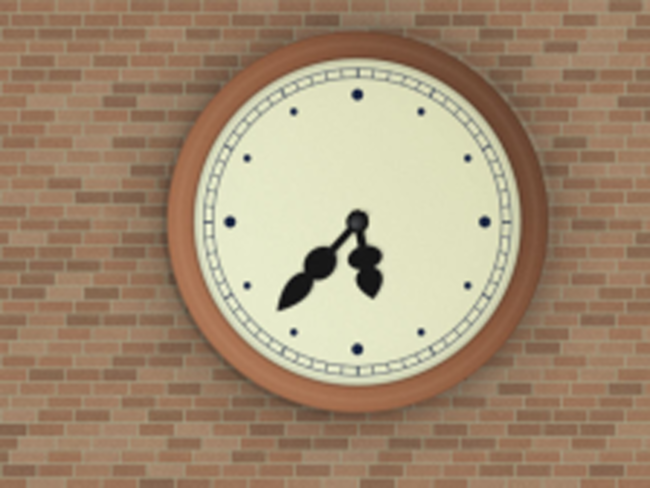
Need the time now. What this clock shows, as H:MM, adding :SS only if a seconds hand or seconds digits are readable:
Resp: 5:37
